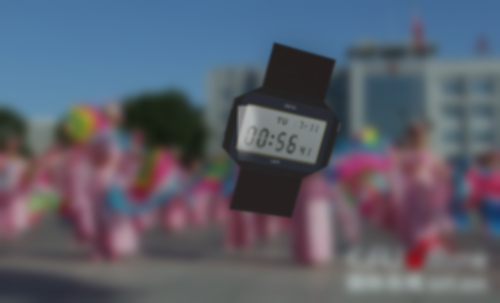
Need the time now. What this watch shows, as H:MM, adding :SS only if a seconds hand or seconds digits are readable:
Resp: 0:56
